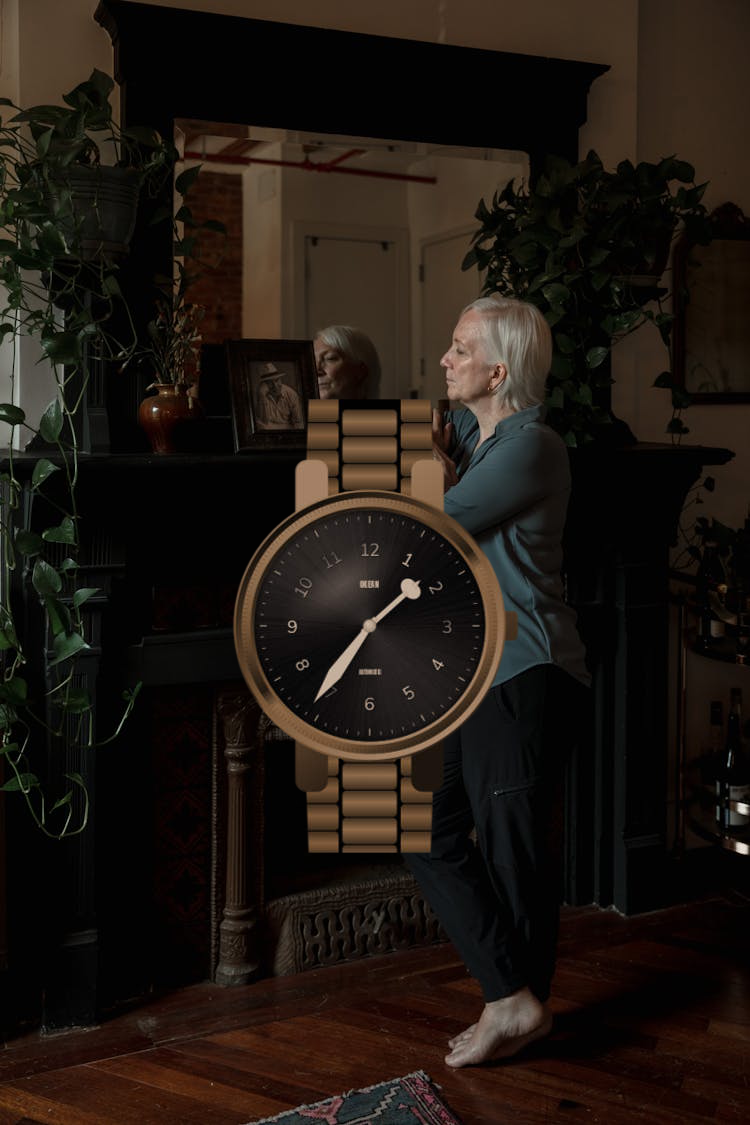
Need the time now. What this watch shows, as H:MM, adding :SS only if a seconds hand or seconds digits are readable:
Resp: 1:36
